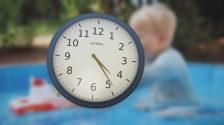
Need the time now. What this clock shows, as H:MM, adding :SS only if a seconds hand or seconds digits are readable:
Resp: 4:24
